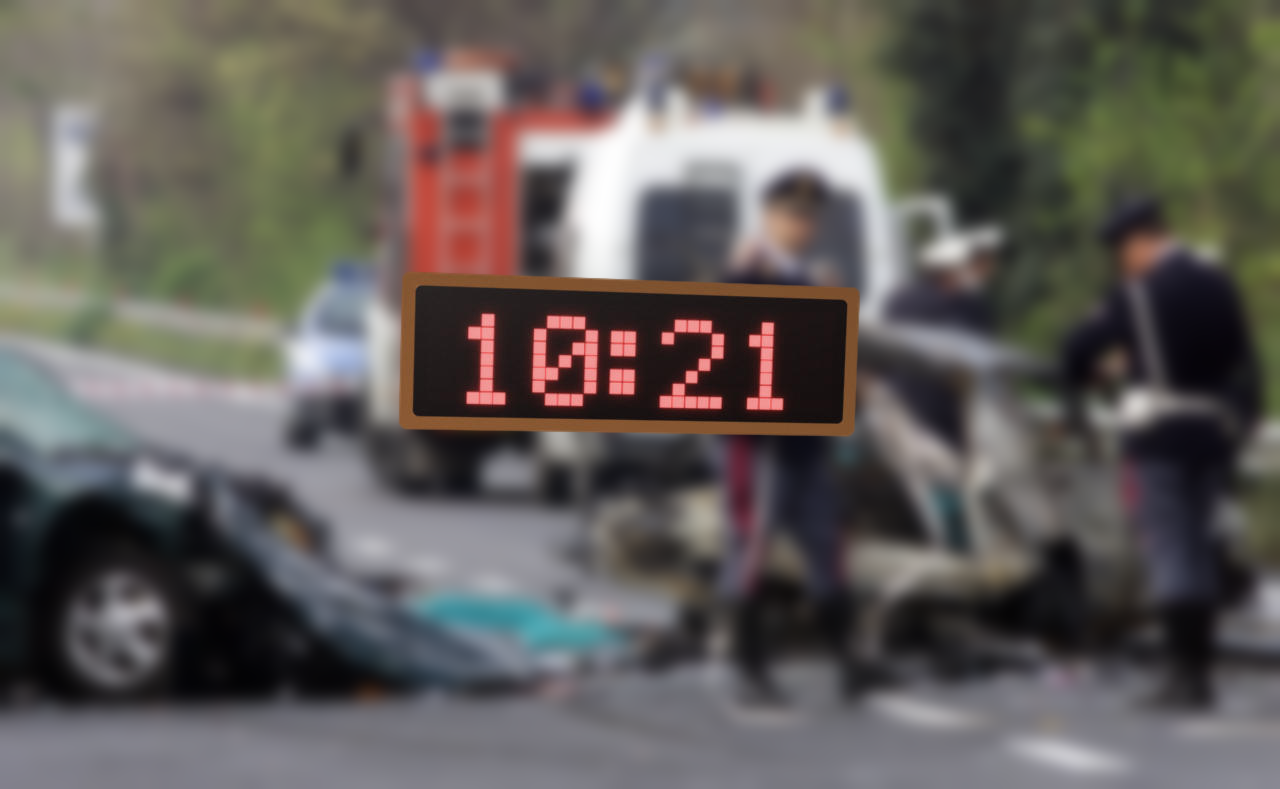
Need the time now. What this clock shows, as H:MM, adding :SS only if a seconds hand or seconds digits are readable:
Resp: 10:21
